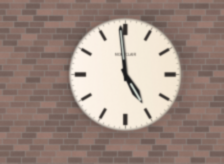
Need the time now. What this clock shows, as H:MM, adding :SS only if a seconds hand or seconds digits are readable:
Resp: 4:59
